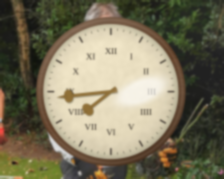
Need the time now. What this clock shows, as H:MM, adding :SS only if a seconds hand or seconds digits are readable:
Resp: 7:44
